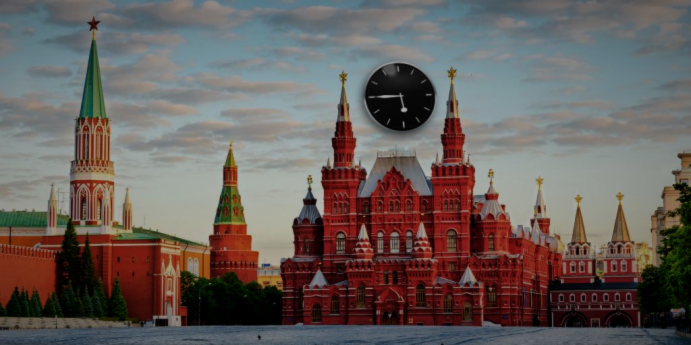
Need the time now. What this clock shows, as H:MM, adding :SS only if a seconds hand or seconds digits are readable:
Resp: 5:45
